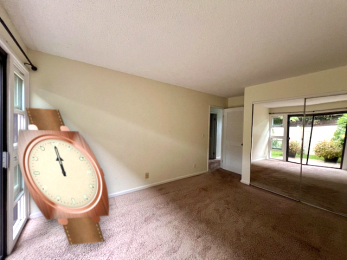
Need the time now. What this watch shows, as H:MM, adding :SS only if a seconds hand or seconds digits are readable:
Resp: 12:00
